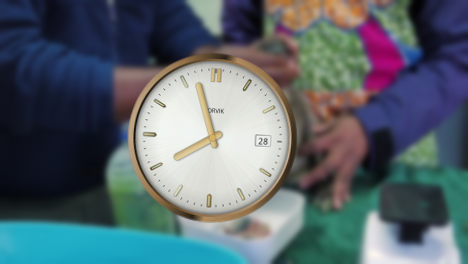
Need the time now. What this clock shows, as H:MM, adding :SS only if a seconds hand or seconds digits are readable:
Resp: 7:57
